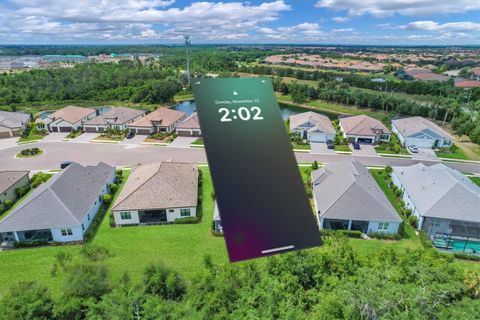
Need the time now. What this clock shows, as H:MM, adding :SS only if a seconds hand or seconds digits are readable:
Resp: 2:02
